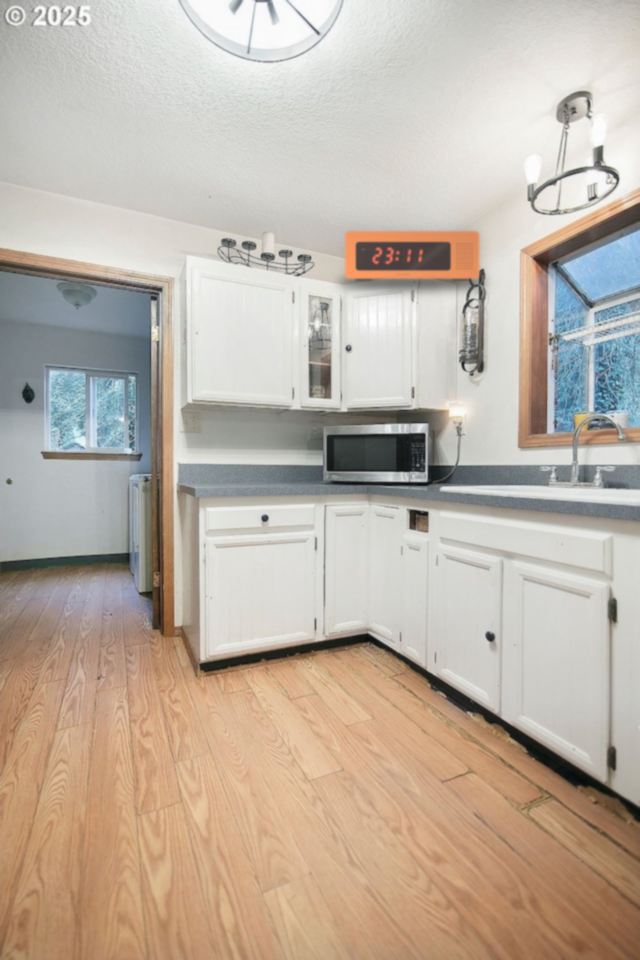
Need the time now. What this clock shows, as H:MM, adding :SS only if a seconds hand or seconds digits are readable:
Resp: 23:11
